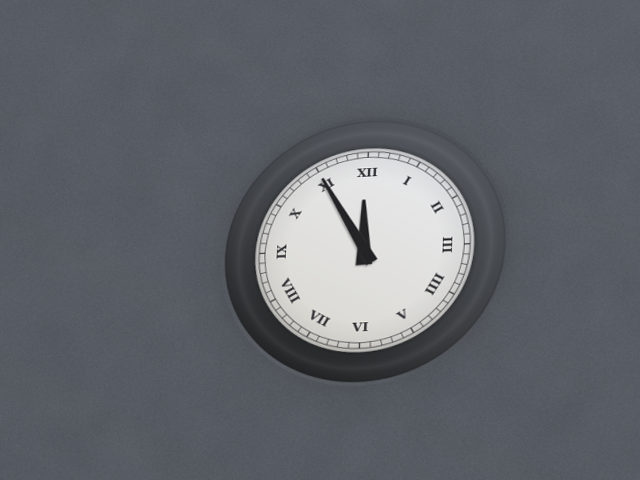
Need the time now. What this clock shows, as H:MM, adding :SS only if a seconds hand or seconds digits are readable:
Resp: 11:55
